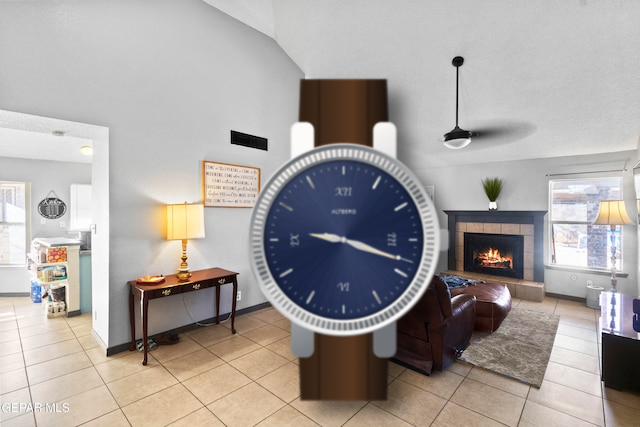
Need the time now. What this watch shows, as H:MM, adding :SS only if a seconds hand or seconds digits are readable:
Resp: 9:18:18
